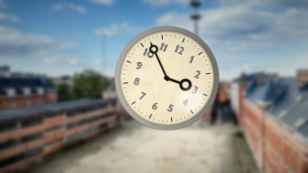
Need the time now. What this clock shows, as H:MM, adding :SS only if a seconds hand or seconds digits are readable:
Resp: 2:52
